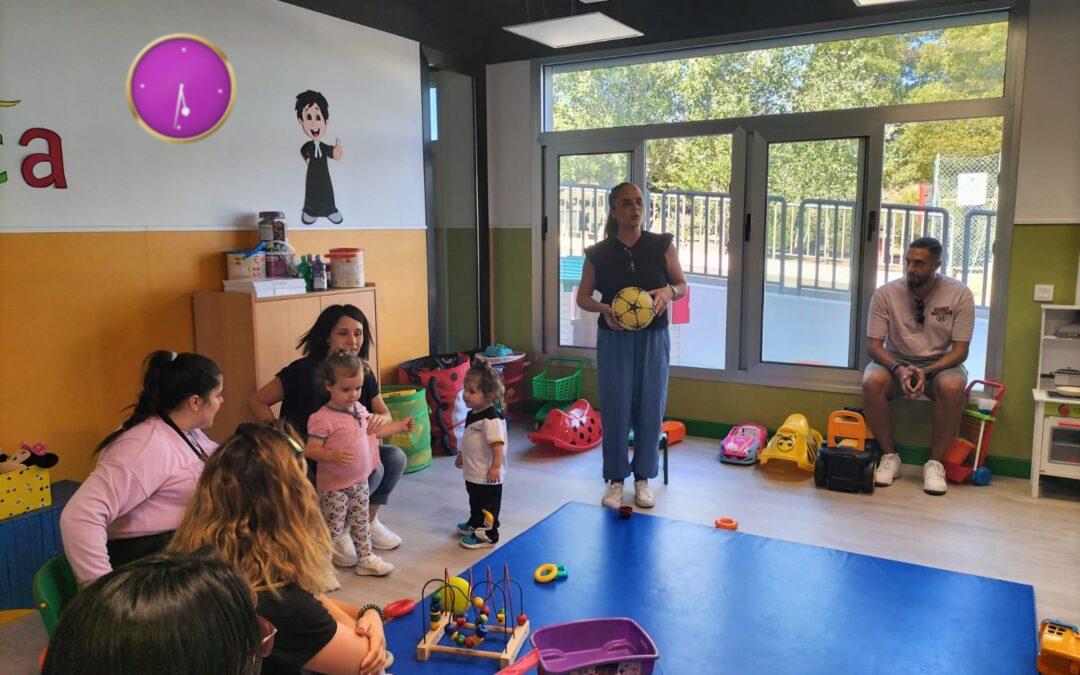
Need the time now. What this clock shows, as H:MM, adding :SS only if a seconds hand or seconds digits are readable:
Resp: 5:31
